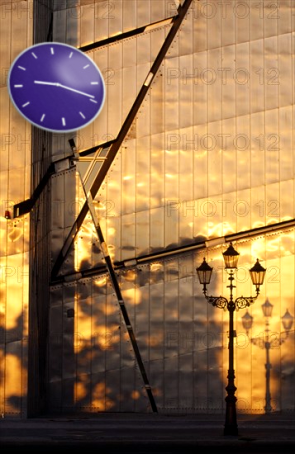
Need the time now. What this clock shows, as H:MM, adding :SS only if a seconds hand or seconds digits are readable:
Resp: 9:19
